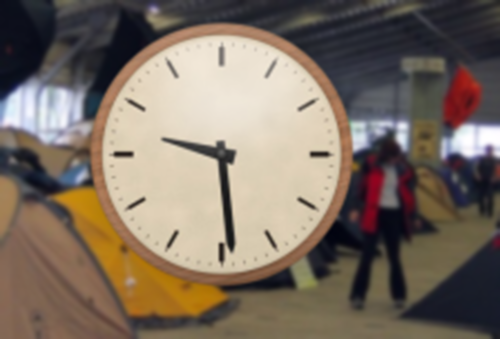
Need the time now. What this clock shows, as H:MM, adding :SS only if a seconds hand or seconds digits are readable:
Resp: 9:29
